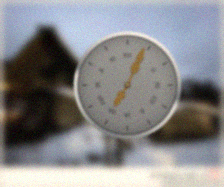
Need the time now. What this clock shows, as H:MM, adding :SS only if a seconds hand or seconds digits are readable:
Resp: 7:04
